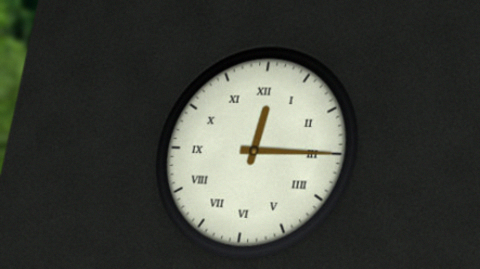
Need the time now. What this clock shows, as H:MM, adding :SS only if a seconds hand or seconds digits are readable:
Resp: 12:15
